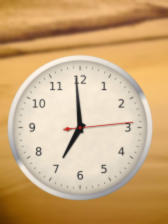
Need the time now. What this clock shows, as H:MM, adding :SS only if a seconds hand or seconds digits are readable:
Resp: 6:59:14
